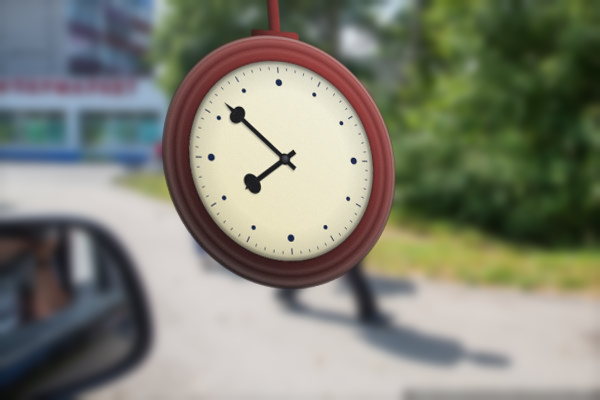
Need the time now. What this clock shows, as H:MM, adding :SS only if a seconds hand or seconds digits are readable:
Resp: 7:52
